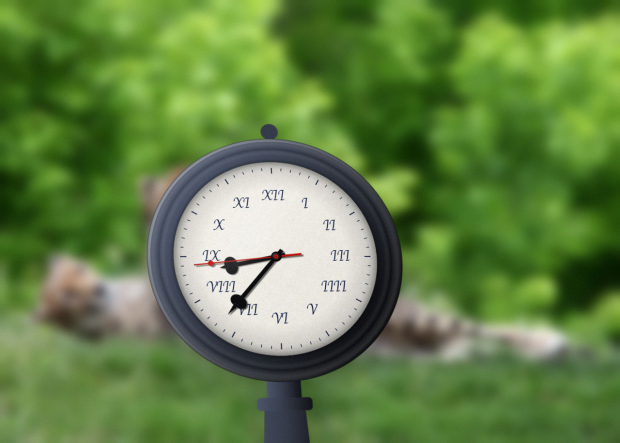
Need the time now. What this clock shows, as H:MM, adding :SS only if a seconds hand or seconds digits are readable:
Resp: 8:36:44
